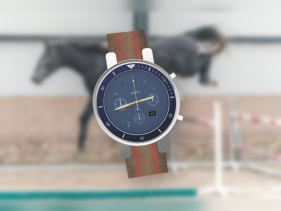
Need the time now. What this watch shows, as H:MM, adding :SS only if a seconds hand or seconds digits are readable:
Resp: 2:43
